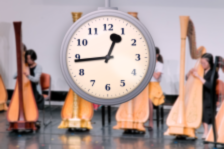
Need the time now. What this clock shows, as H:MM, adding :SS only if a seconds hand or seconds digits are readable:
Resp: 12:44
